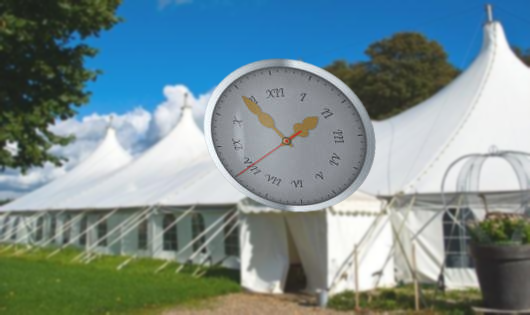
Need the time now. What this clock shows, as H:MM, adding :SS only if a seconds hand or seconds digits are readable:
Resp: 1:54:40
